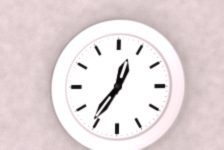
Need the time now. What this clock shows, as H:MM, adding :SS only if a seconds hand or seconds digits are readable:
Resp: 12:36
